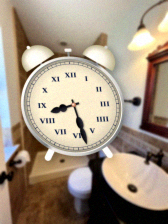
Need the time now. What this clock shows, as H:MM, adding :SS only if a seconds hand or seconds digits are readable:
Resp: 8:28
